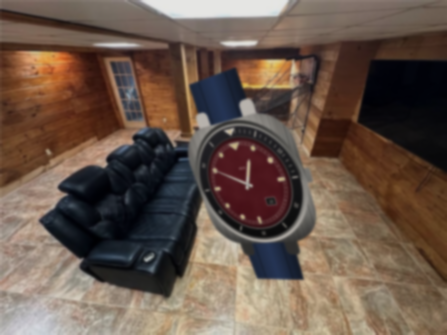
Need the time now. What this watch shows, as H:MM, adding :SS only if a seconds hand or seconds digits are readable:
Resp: 12:50
